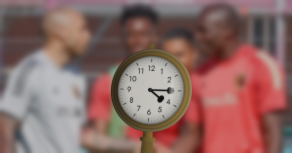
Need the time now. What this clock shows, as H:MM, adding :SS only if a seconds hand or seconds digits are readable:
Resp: 4:15
